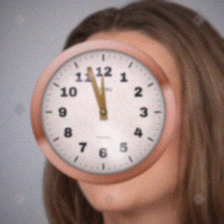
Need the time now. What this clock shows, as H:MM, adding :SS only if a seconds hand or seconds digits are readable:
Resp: 11:57
